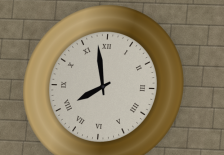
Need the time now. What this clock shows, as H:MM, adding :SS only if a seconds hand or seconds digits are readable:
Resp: 7:58
